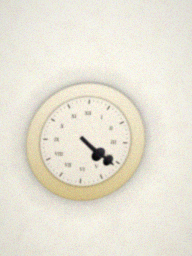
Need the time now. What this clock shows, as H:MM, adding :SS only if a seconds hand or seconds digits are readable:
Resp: 4:21
